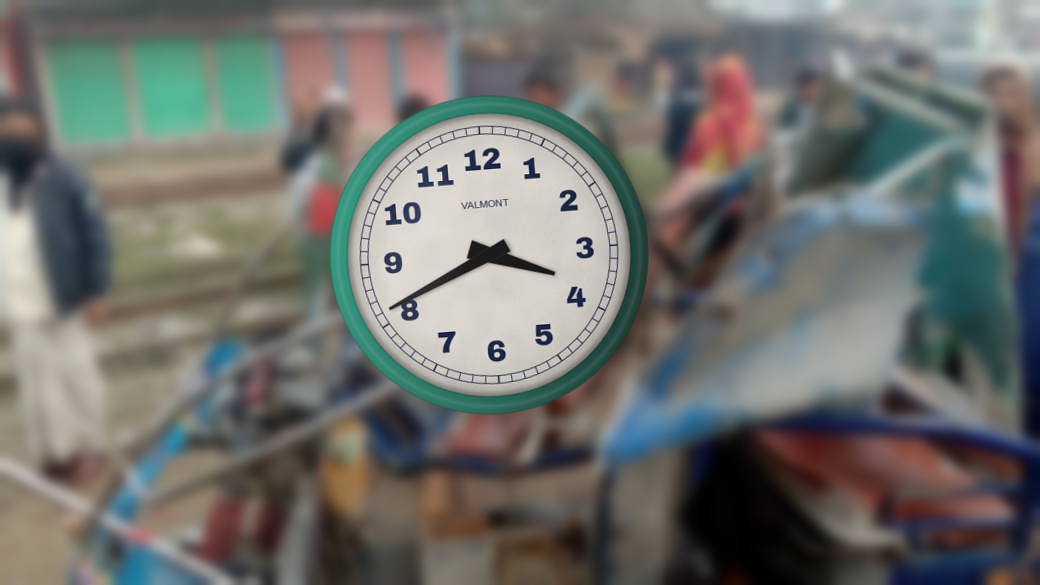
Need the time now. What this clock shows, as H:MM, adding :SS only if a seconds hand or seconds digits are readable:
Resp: 3:41
